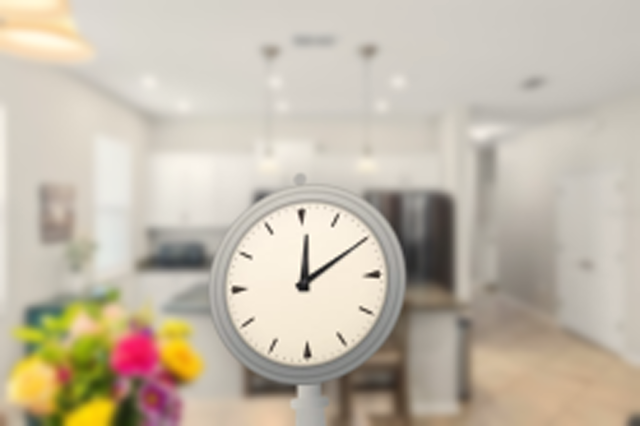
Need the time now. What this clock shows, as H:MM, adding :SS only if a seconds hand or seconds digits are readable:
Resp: 12:10
